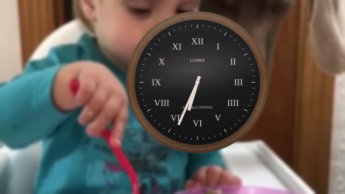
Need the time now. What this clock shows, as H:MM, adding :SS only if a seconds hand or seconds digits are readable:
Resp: 6:34
